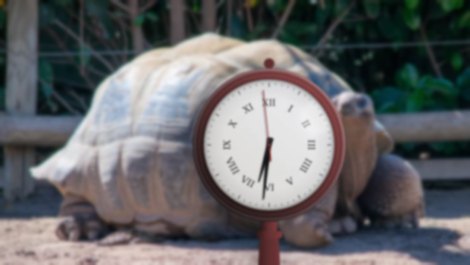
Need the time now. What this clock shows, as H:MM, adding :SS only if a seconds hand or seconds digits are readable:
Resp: 6:30:59
